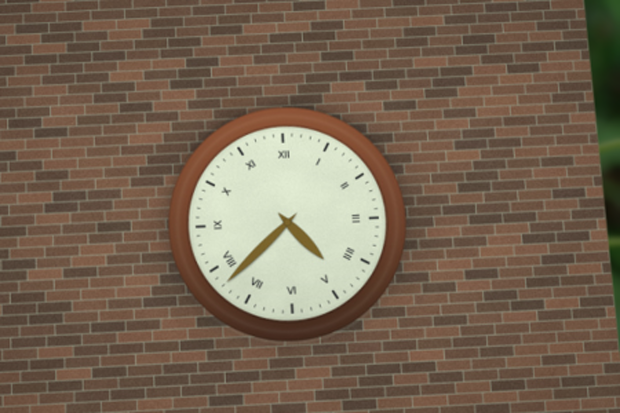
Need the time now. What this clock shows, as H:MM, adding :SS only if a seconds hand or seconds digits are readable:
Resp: 4:38
